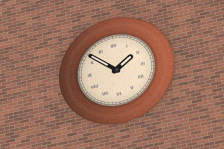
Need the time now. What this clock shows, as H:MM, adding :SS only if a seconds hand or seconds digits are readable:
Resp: 1:52
